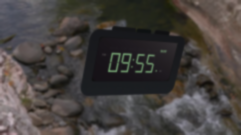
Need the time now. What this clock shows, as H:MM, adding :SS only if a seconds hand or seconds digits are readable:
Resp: 9:55
